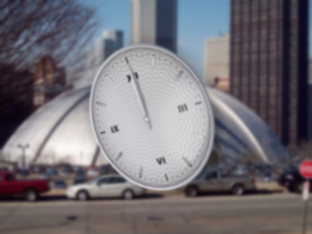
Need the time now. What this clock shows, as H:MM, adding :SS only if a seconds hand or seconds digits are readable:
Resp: 12:00
